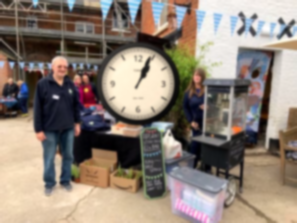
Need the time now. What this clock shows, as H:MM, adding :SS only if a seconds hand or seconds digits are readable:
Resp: 1:04
